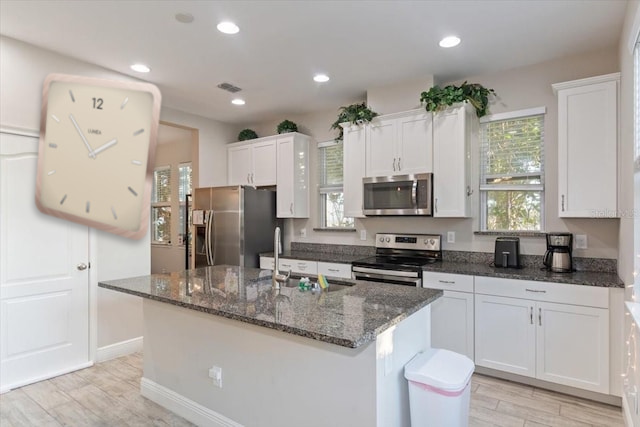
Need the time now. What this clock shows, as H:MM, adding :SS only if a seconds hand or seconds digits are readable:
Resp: 1:53
